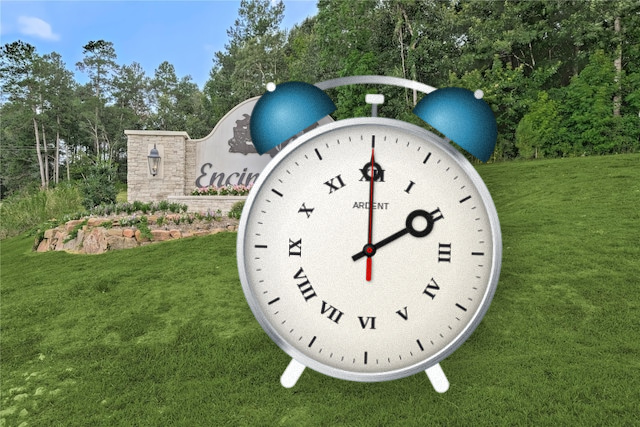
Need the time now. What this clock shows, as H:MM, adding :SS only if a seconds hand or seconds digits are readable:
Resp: 2:00:00
